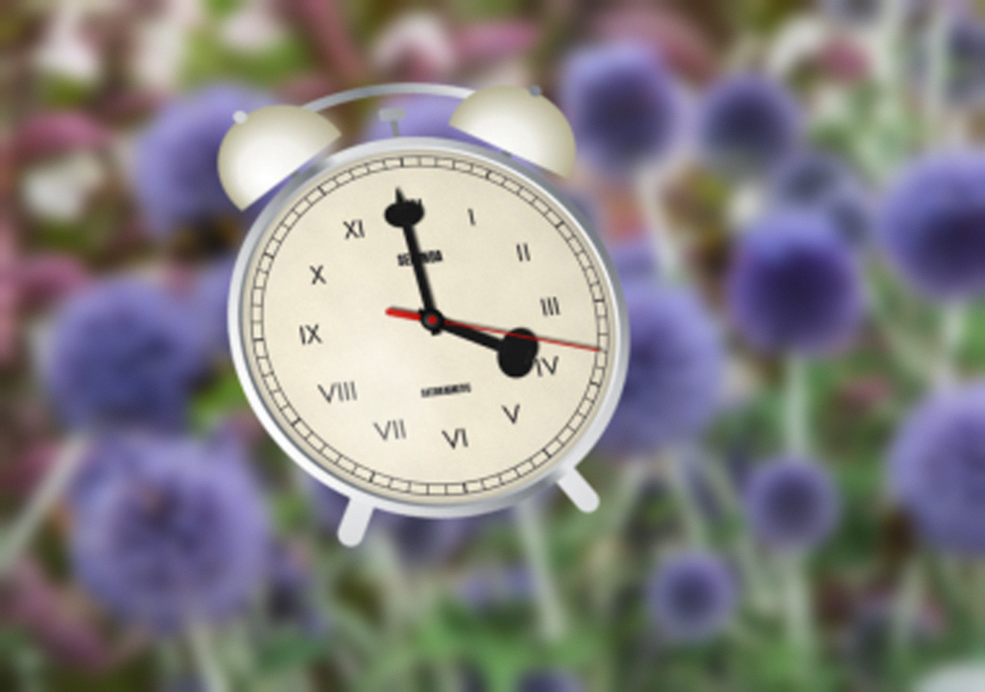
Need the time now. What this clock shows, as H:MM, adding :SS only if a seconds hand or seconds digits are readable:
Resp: 3:59:18
